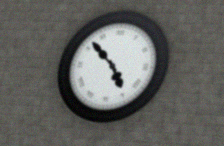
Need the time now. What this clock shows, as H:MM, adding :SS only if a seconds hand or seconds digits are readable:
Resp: 4:52
